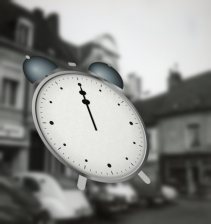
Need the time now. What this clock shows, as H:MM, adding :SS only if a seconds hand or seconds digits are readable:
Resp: 12:00
